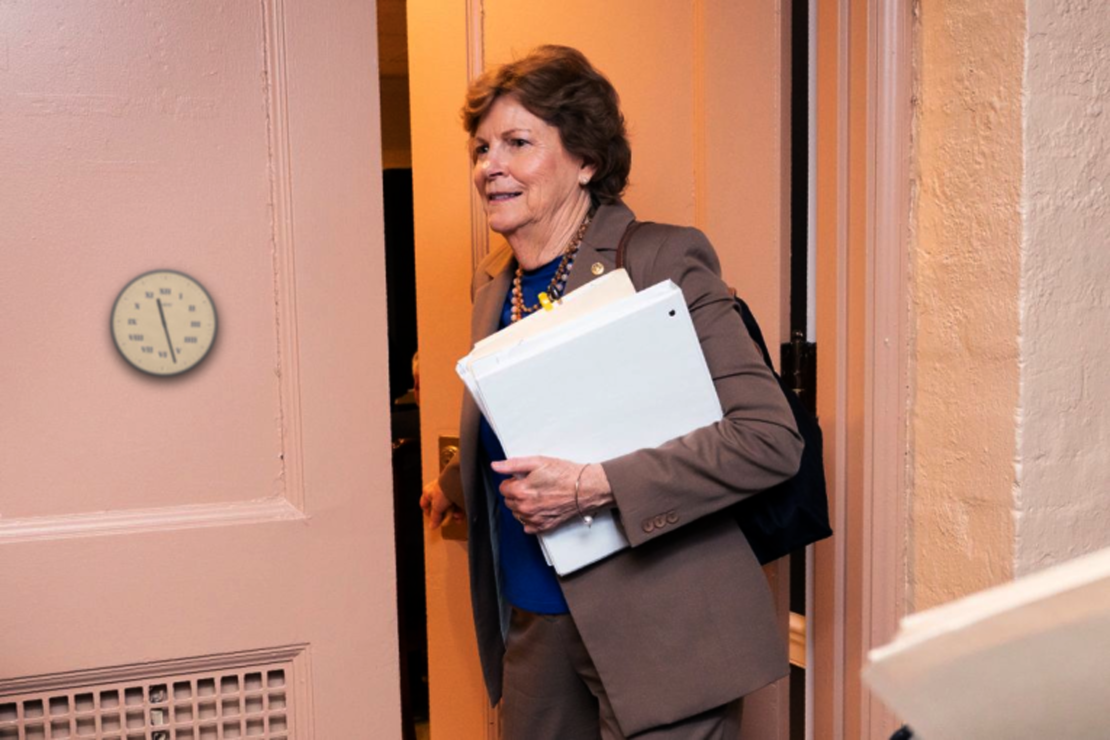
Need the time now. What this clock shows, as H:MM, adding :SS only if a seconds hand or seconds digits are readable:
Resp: 11:27
